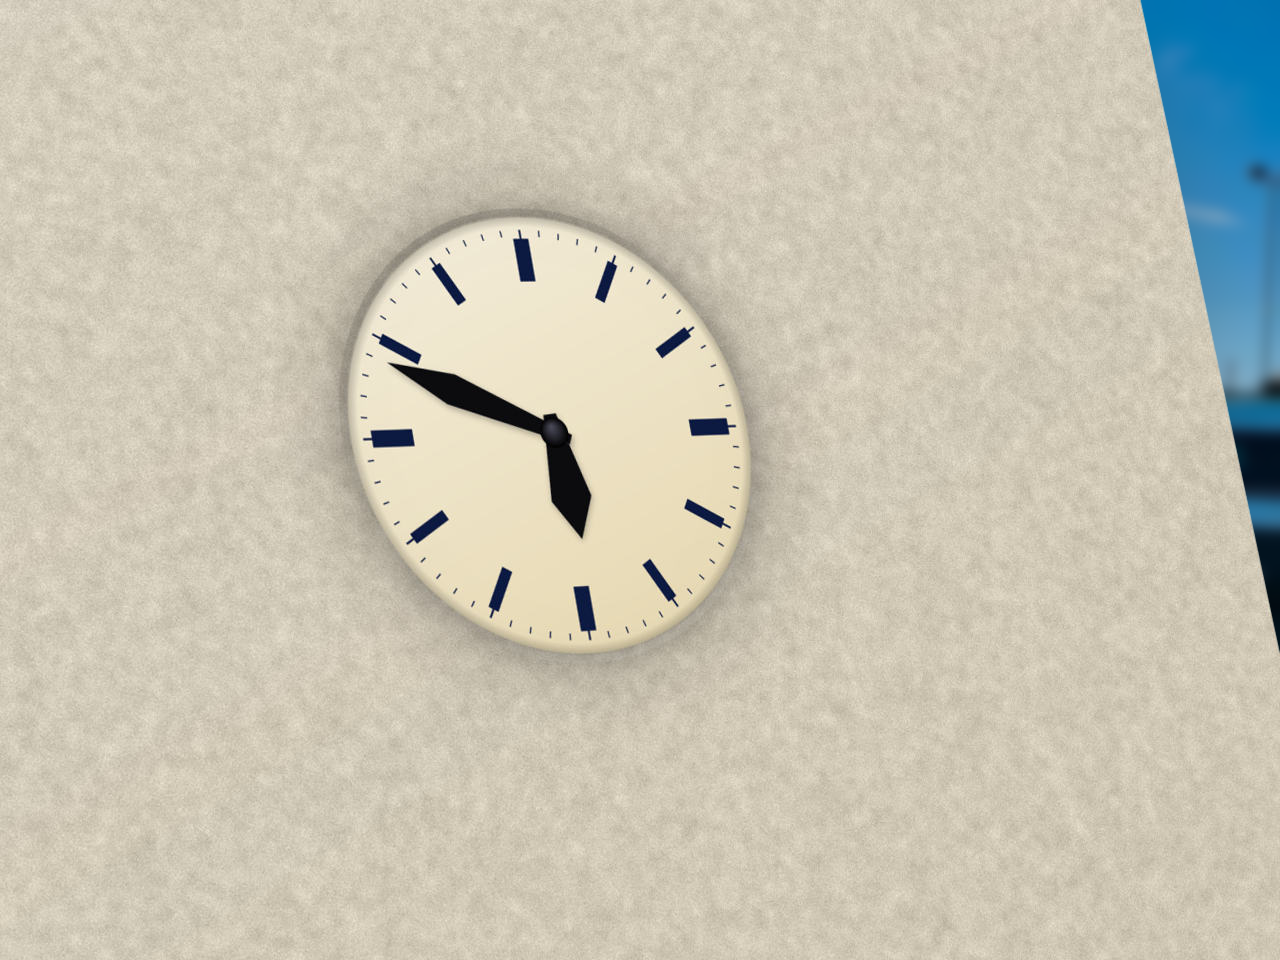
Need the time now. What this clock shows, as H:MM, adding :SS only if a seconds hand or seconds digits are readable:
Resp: 5:49
